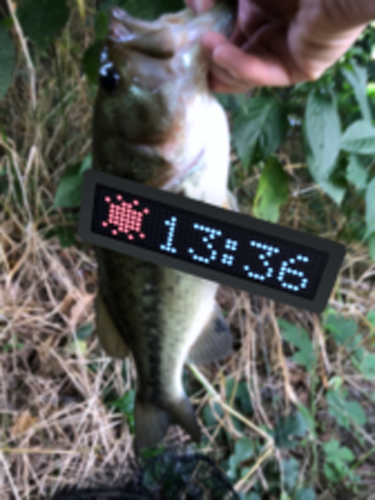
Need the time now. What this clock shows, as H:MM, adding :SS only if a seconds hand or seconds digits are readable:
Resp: 13:36
